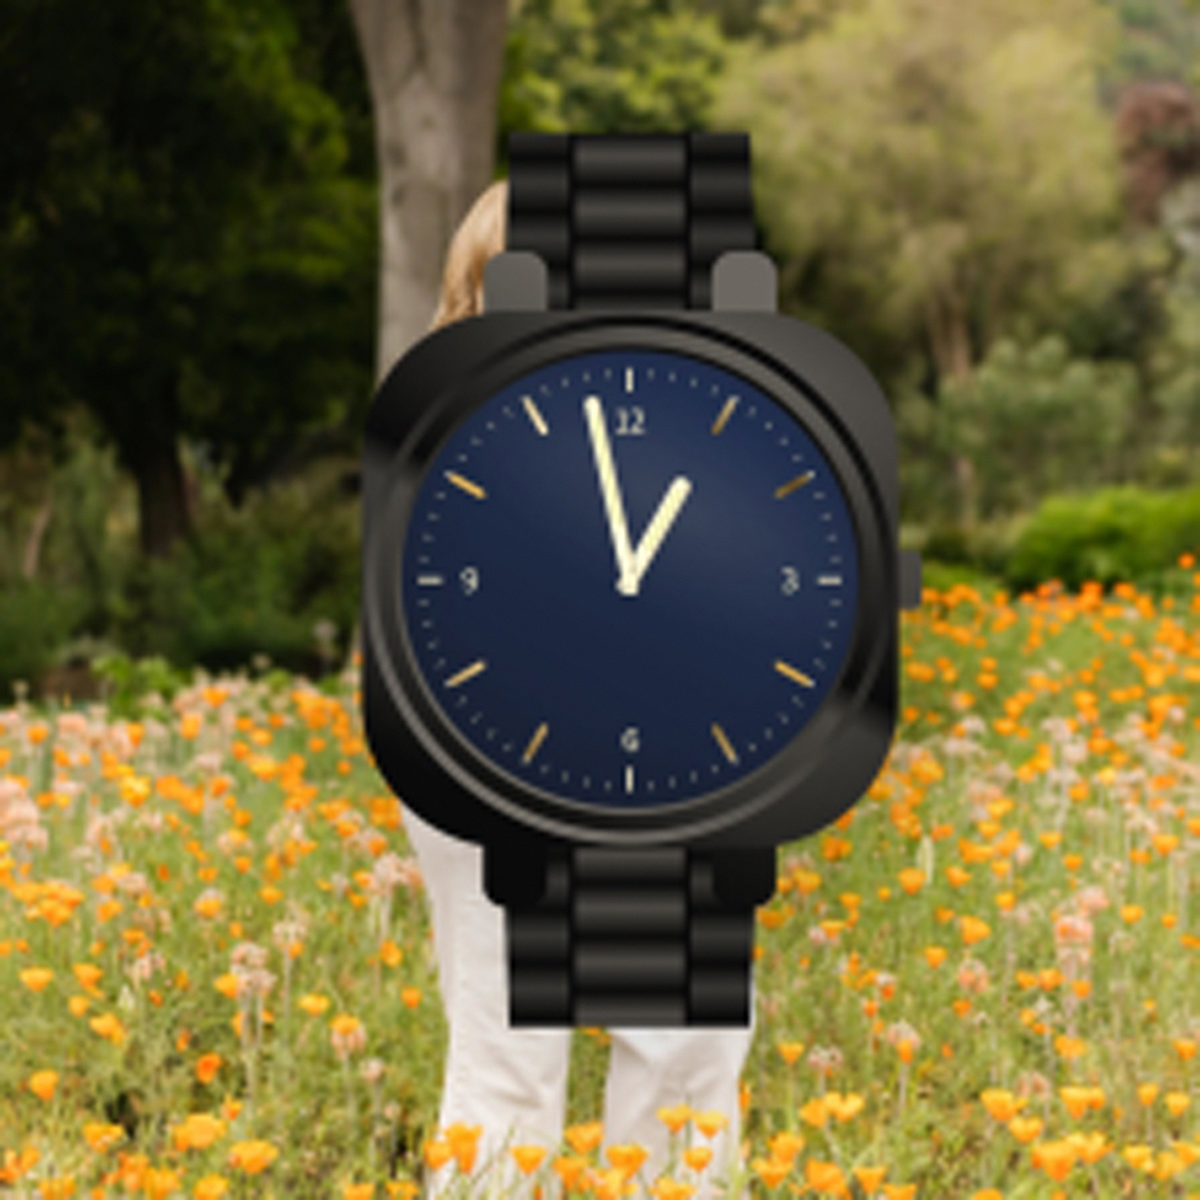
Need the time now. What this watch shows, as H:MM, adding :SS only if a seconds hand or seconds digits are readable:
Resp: 12:58
